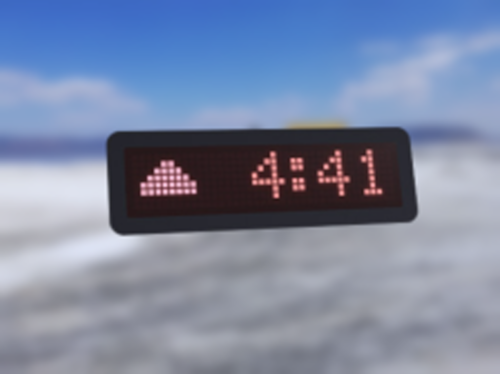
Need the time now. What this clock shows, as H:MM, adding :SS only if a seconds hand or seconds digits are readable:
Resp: 4:41
